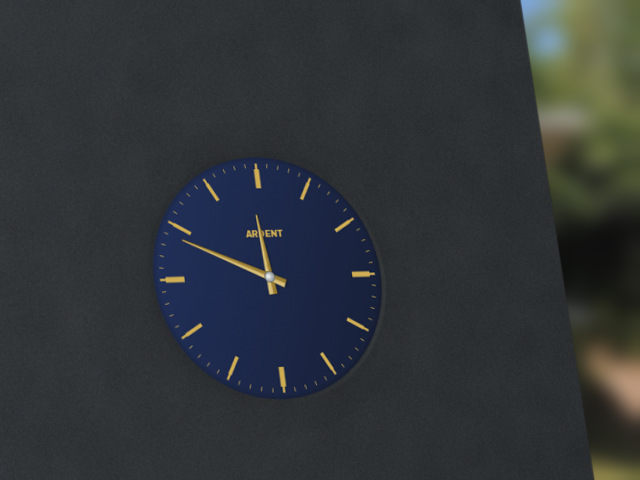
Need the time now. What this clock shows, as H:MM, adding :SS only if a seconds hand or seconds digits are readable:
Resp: 11:49
